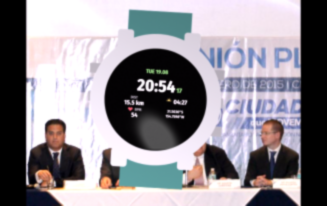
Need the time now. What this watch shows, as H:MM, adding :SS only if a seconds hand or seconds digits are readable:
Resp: 20:54
